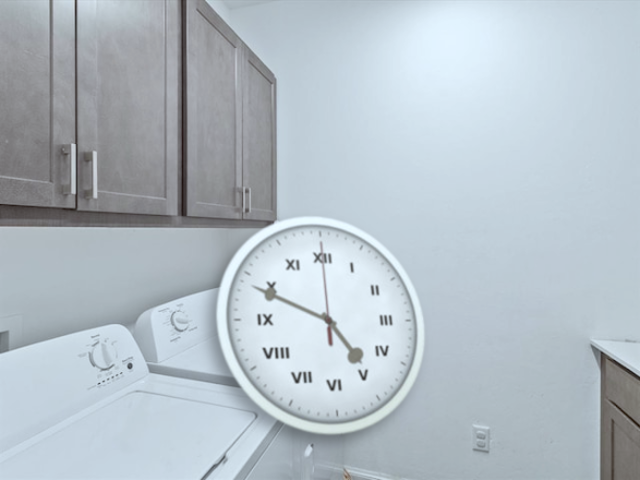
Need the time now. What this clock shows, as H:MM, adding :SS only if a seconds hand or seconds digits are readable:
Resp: 4:49:00
